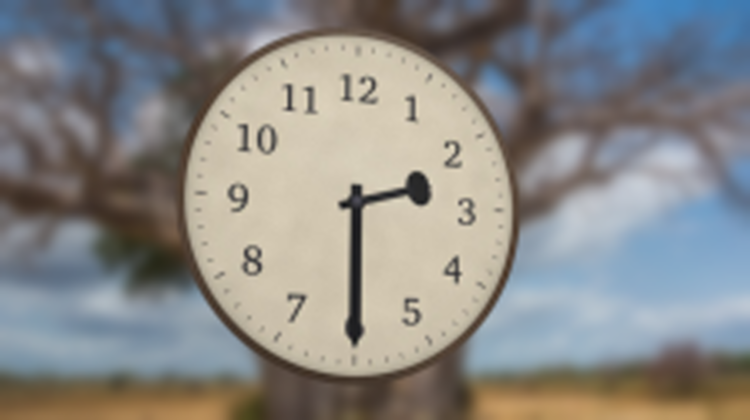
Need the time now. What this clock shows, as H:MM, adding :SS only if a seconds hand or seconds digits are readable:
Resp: 2:30
